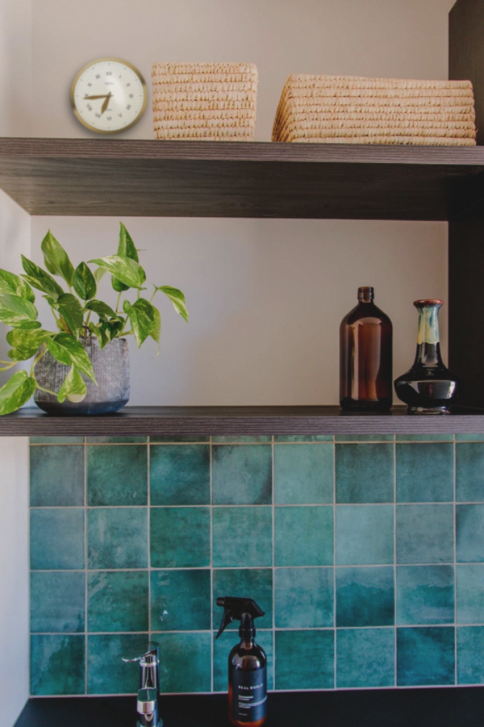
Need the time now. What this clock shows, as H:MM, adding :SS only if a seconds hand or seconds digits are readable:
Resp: 6:44
